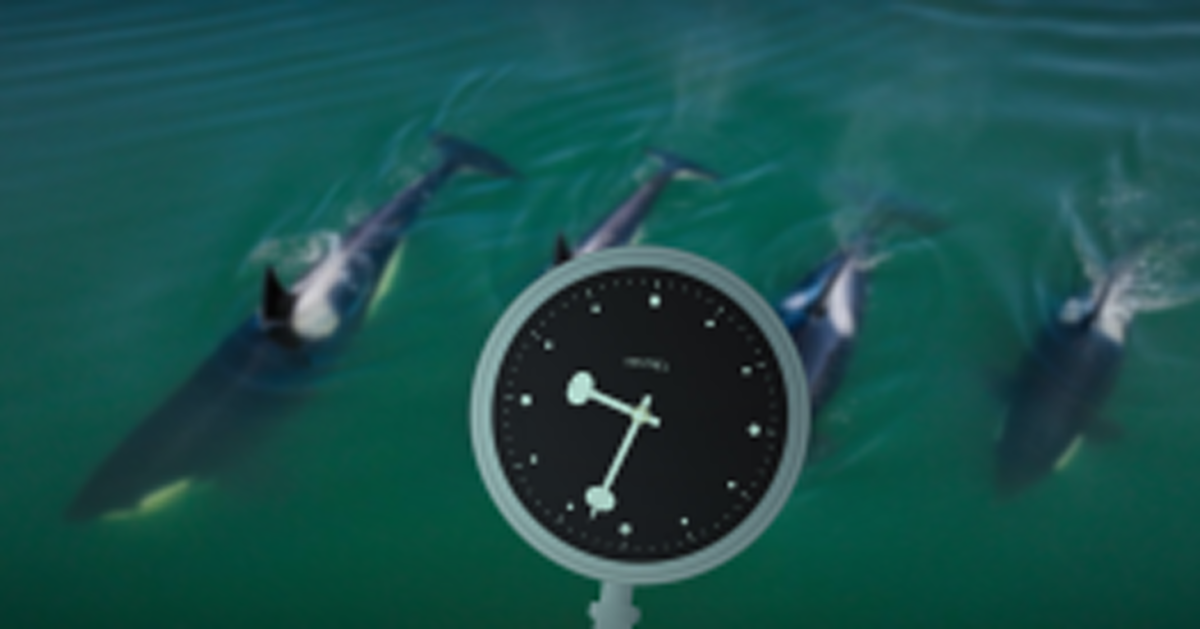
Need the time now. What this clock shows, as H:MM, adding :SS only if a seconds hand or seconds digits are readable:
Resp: 9:33
